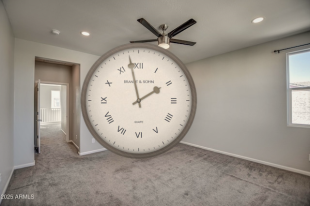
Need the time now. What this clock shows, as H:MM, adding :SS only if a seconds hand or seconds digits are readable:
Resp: 1:58
